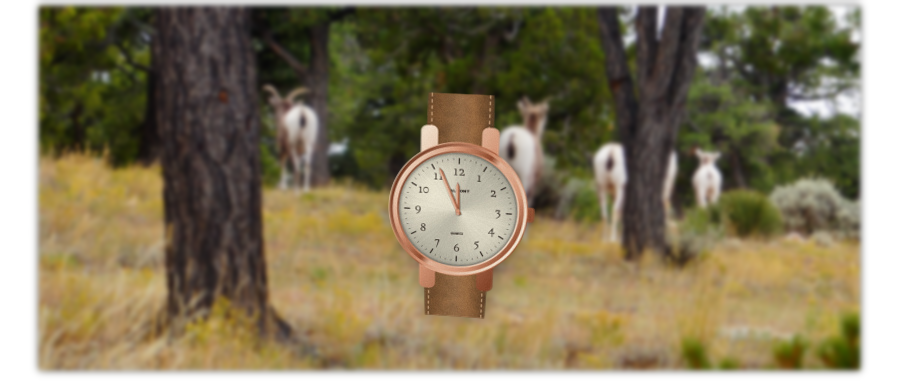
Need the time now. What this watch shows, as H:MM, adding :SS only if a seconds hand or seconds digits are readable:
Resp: 11:56
